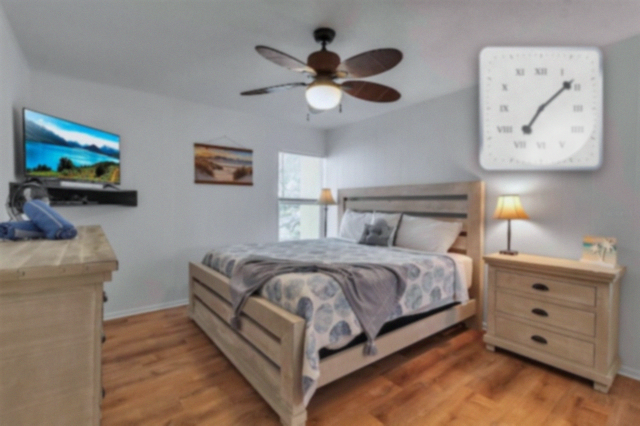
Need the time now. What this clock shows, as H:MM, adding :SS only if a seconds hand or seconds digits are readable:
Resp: 7:08
